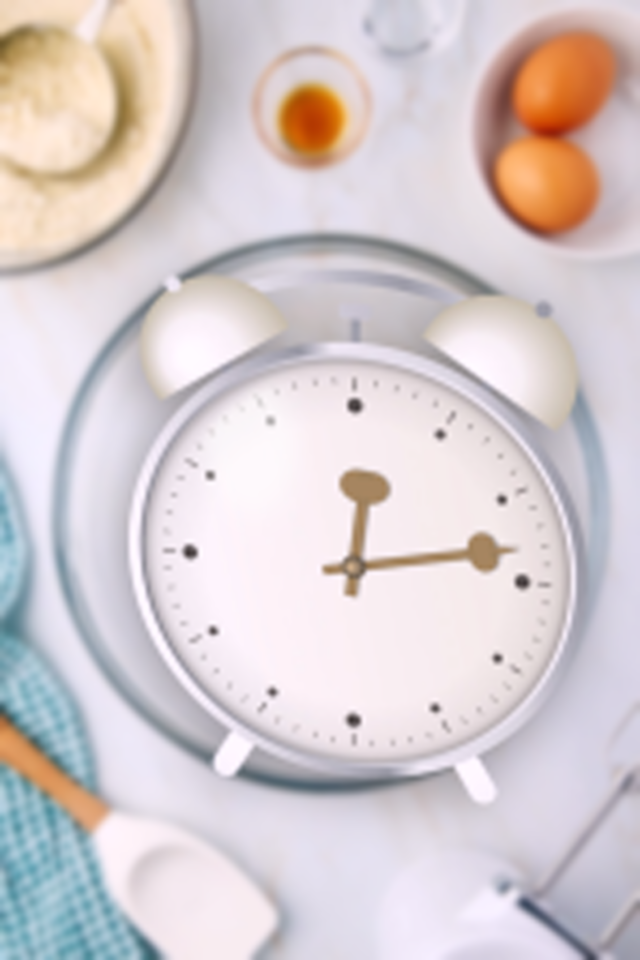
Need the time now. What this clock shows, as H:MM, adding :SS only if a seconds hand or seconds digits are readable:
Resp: 12:13
